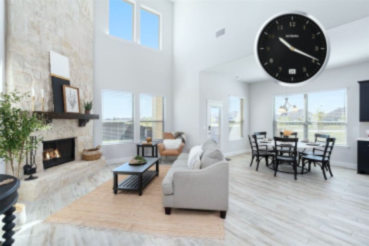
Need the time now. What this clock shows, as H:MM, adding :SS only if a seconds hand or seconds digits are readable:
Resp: 10:19
